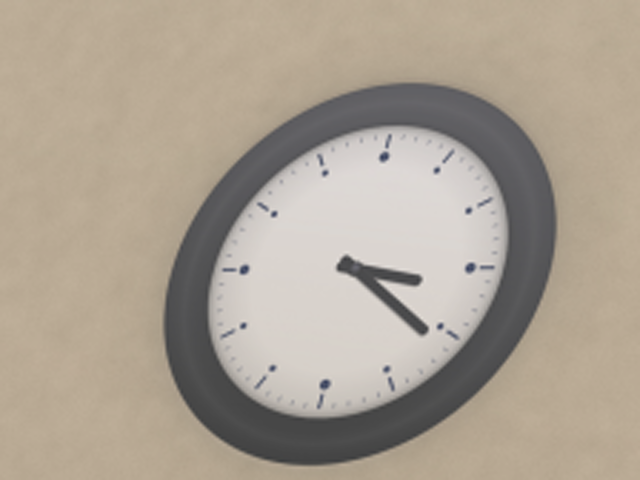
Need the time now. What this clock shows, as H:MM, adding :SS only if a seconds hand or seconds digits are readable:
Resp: 3:21
